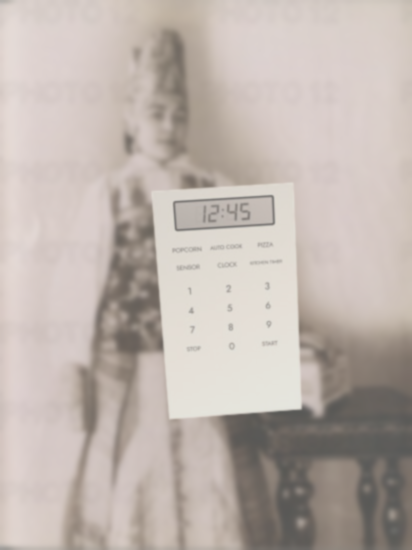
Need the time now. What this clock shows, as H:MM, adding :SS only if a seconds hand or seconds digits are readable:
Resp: 12:45
